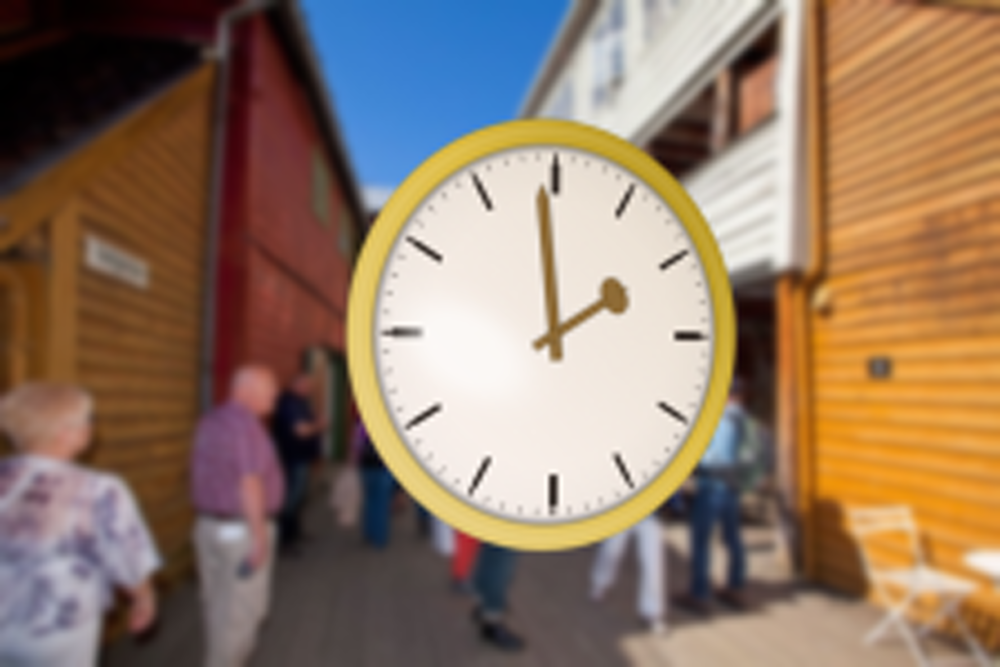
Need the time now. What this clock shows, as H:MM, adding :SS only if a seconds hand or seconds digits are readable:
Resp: 1:59
